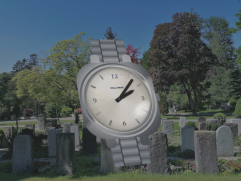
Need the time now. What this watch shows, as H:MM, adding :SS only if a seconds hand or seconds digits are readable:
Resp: 2:07
